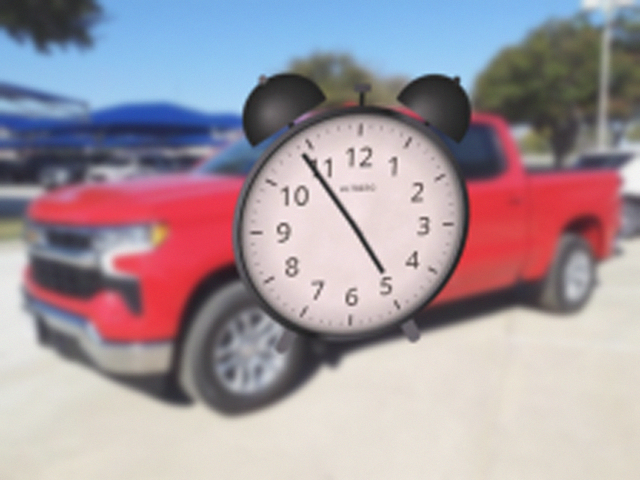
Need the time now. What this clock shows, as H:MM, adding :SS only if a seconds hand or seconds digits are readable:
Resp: 4:54
